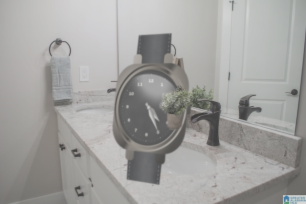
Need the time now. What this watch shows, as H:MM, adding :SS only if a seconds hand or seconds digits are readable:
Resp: 4:25
